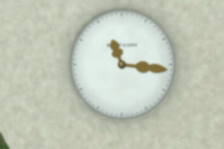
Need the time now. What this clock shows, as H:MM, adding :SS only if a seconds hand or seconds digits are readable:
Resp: 11:16
